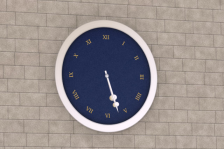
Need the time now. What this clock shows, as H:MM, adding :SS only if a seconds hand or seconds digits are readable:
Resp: 5:27
